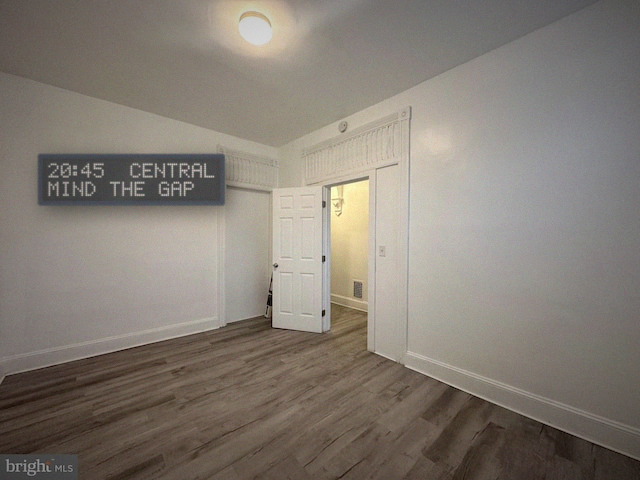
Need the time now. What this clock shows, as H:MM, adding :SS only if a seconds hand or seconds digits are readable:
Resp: 20:45
